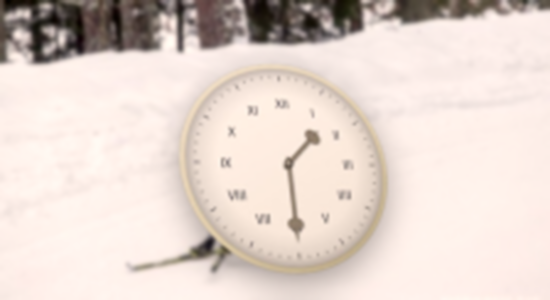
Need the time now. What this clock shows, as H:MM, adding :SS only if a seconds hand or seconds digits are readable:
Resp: 1:30
